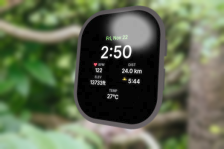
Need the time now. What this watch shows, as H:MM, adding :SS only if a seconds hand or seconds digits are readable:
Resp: 2:50
